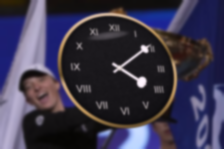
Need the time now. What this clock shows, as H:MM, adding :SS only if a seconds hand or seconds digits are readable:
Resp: 4:09
